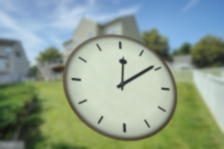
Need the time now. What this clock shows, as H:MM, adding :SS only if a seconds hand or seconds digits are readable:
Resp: 12:09
